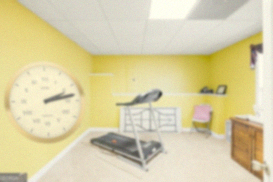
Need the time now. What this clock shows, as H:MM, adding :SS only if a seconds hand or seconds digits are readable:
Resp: 2:13
